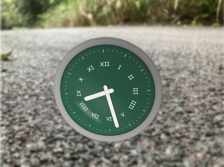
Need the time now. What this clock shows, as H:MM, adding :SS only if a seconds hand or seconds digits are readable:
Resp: 8:28
